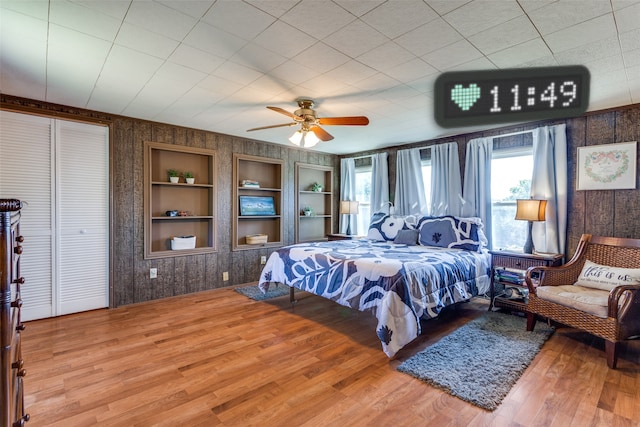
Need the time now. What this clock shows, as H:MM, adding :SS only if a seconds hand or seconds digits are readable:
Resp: 11:49
